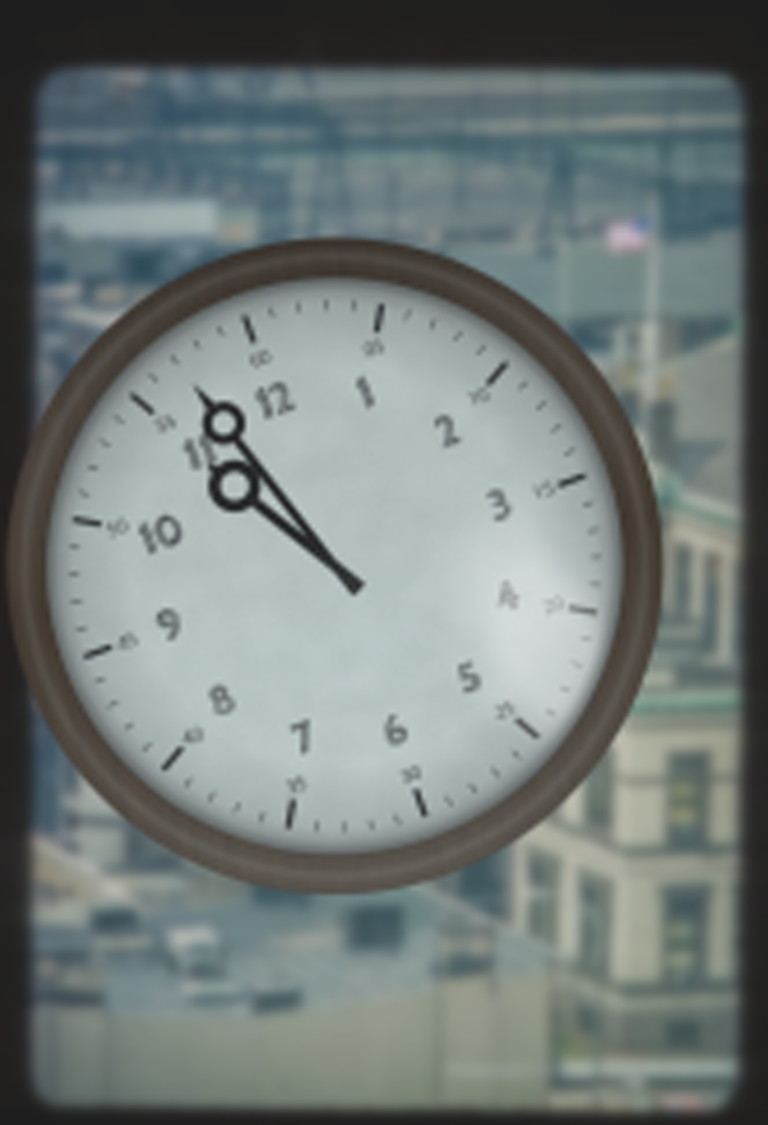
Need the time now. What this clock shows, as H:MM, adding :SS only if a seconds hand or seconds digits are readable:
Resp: 10:57
